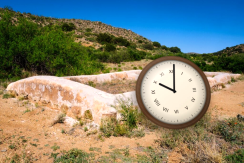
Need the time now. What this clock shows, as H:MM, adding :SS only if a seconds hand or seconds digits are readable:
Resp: 10:01
